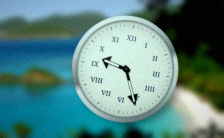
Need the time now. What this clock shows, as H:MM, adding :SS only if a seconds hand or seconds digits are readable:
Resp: 9:26
